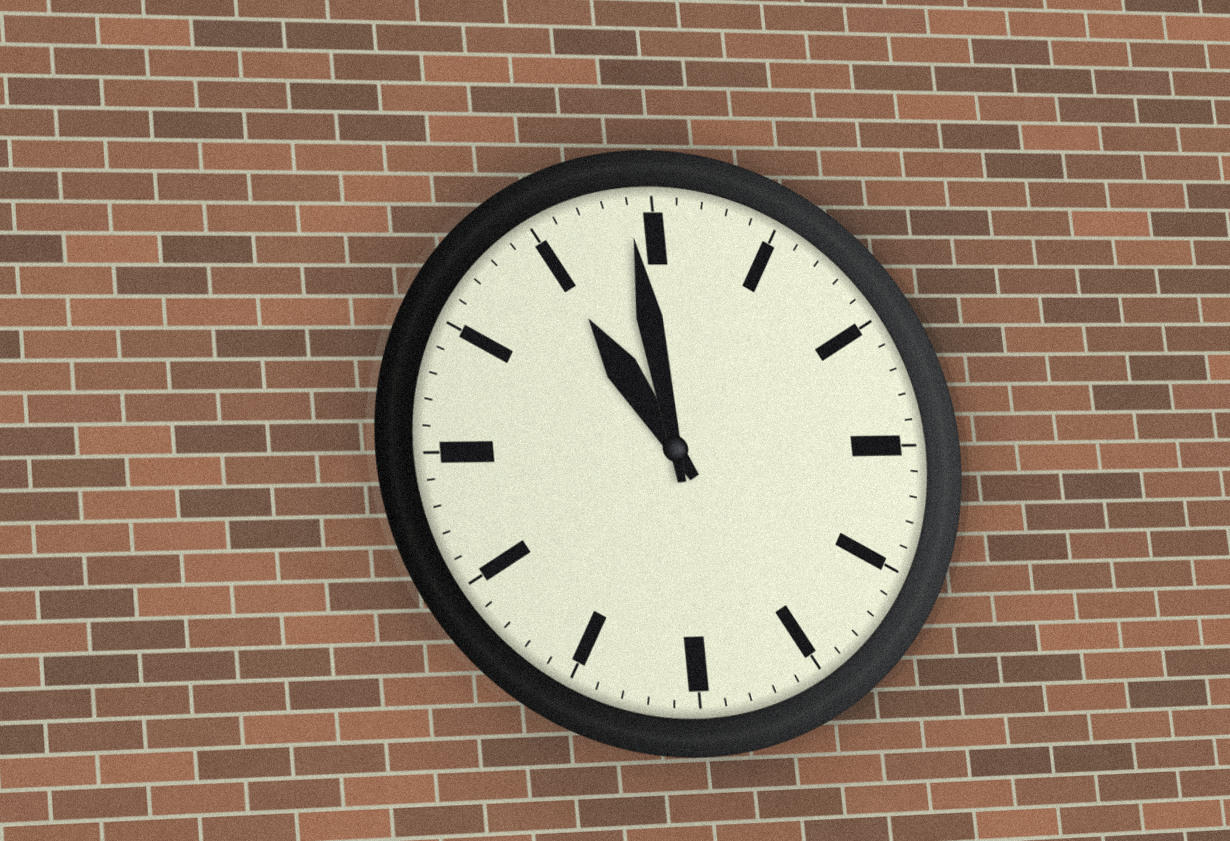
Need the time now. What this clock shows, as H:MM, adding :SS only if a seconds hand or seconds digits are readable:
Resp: 10:59
